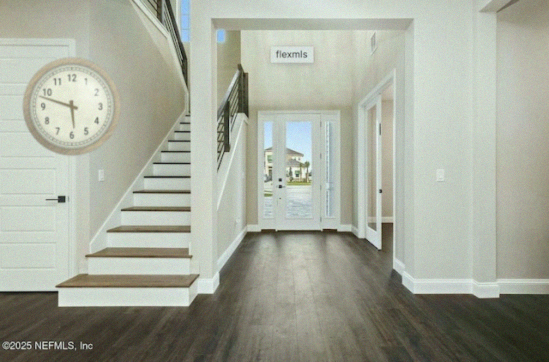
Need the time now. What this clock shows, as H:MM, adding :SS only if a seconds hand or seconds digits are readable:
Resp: 5:48
